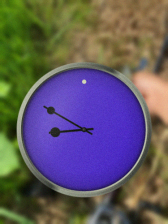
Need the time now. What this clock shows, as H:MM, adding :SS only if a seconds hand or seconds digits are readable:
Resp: 8:50
